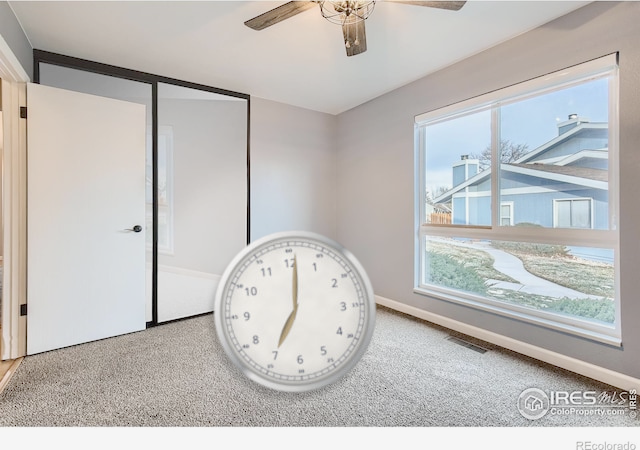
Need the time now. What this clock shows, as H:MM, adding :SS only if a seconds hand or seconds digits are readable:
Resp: 7:01
